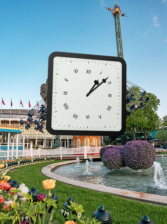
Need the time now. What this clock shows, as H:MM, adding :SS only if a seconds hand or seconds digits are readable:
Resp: 1:08
